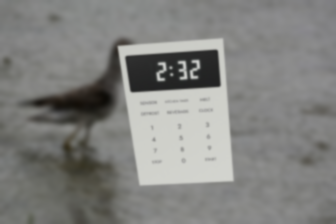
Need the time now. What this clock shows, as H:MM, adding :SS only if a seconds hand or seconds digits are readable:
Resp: 2:32
